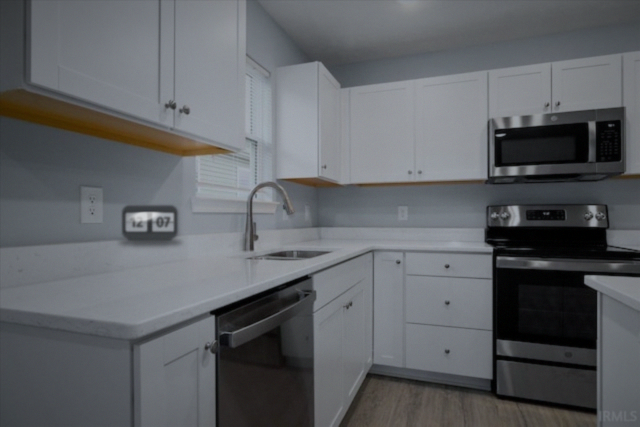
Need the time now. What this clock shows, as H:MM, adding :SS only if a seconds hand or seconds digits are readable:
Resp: 12:07
